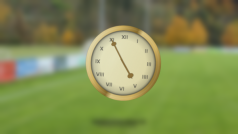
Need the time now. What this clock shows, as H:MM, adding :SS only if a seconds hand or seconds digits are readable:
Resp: 4:55
